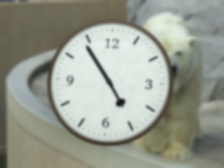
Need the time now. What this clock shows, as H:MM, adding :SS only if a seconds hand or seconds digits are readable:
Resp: 4:54
